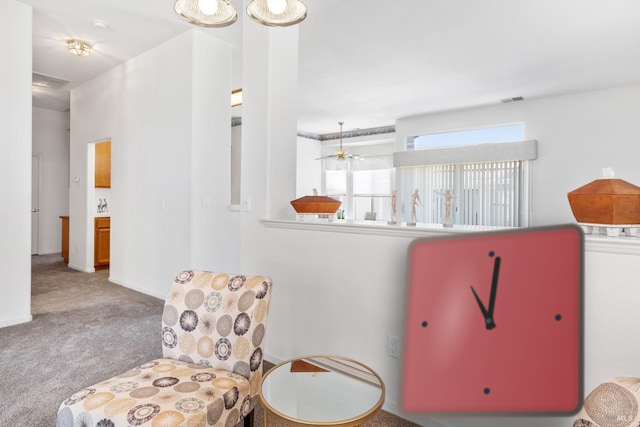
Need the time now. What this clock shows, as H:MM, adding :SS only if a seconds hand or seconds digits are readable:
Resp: 11:01
